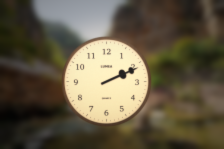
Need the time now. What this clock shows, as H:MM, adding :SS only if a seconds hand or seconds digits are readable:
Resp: 2:11
